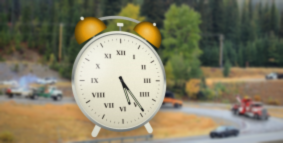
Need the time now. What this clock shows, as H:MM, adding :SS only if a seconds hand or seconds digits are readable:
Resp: 5:24
